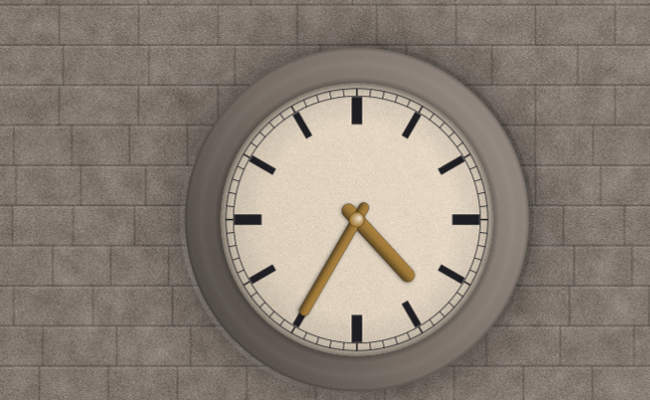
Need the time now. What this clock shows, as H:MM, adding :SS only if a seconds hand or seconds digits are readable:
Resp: 4:35
